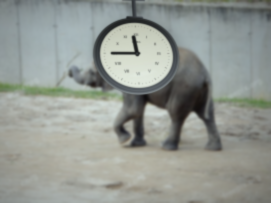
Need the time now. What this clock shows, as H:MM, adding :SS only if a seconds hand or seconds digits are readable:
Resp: 11:45
